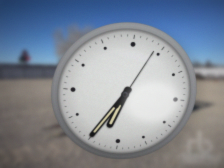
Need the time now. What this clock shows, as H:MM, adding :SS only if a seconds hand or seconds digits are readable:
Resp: 6:35:04
